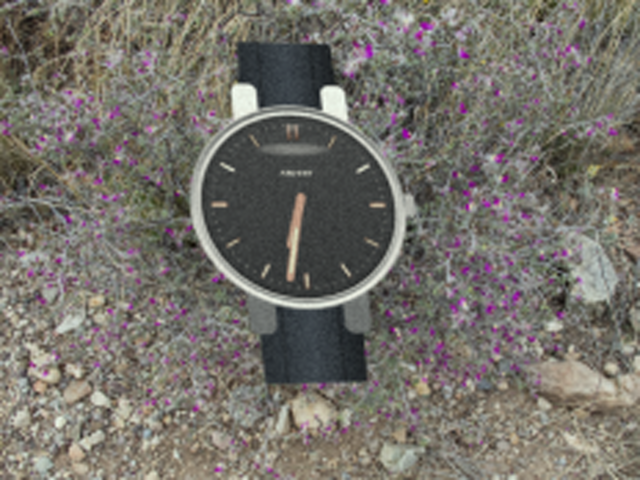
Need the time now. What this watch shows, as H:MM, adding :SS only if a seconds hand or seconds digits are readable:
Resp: 6:32
